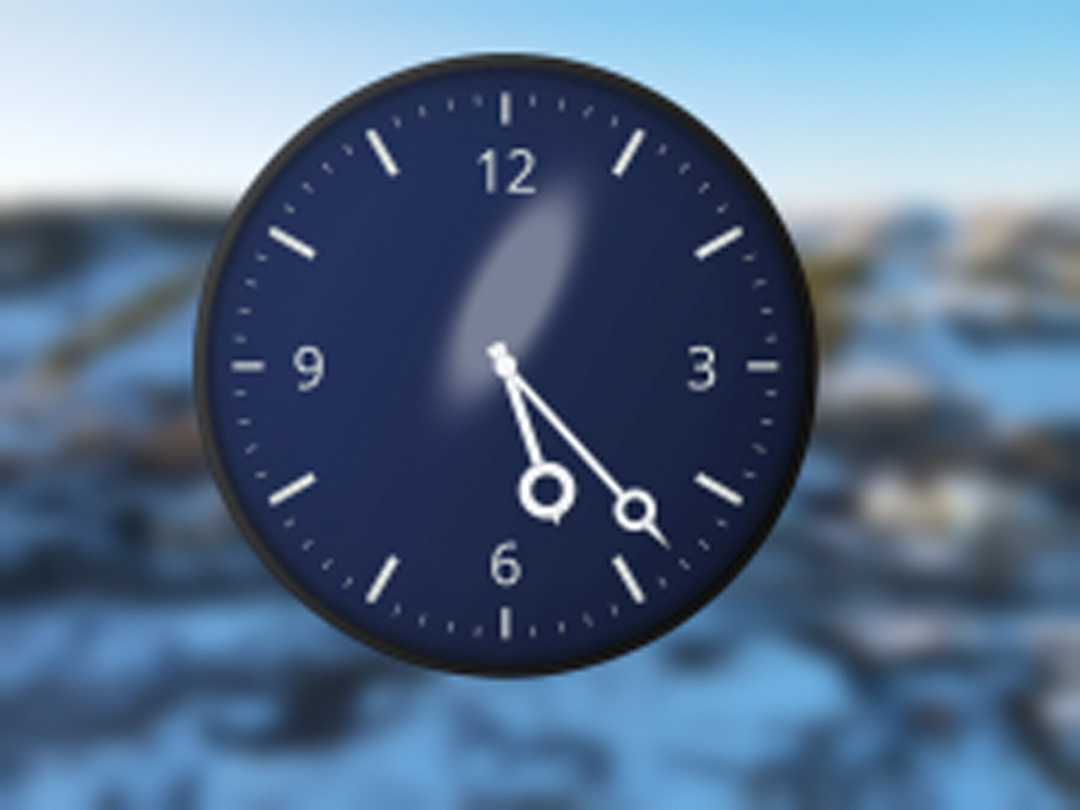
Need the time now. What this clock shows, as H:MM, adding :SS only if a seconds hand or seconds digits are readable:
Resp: 5:23
